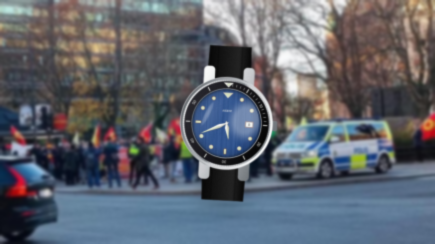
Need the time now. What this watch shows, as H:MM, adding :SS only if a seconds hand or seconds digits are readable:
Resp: 5:41
